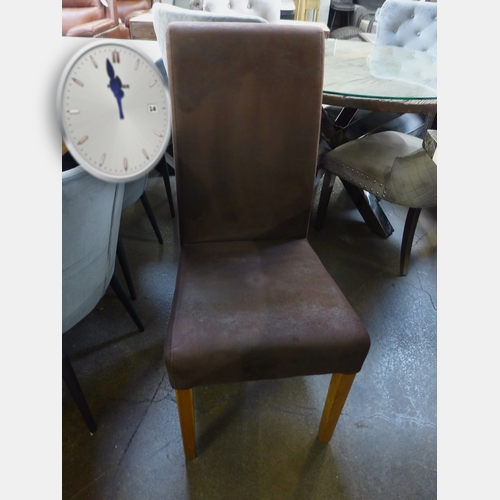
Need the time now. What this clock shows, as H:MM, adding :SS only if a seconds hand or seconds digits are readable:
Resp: 11:58
